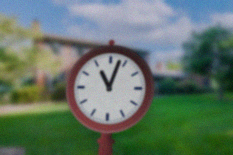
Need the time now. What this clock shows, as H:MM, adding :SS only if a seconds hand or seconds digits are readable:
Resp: 11:03
